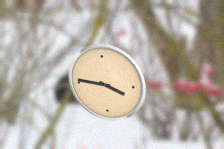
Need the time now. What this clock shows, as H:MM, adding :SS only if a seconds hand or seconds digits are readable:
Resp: 3:46
